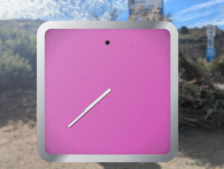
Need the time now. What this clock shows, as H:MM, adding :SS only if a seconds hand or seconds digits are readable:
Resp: 7:38
